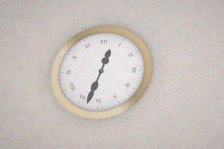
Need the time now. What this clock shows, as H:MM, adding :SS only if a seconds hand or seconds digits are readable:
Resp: 12:33
